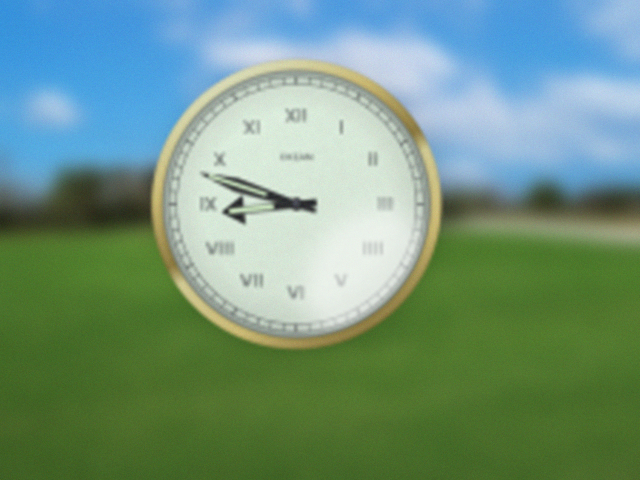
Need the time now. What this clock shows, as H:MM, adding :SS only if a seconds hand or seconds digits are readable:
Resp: 8:48
